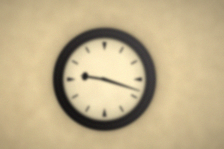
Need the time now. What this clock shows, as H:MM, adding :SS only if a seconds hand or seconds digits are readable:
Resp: 9:18
